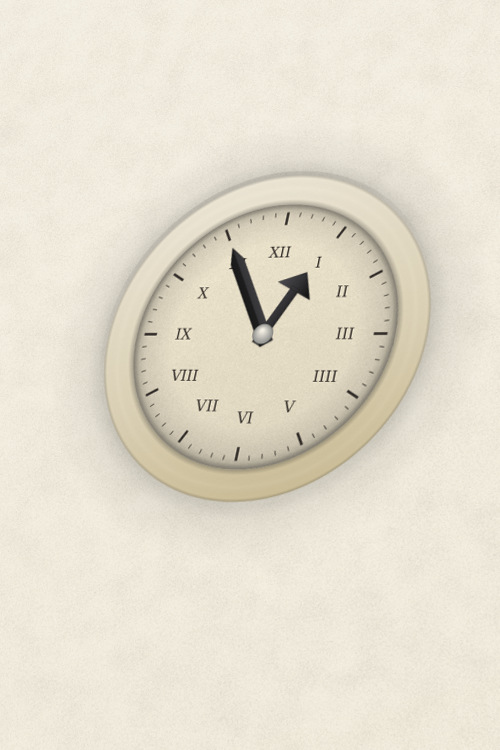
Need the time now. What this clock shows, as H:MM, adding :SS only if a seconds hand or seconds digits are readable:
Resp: 12:55
